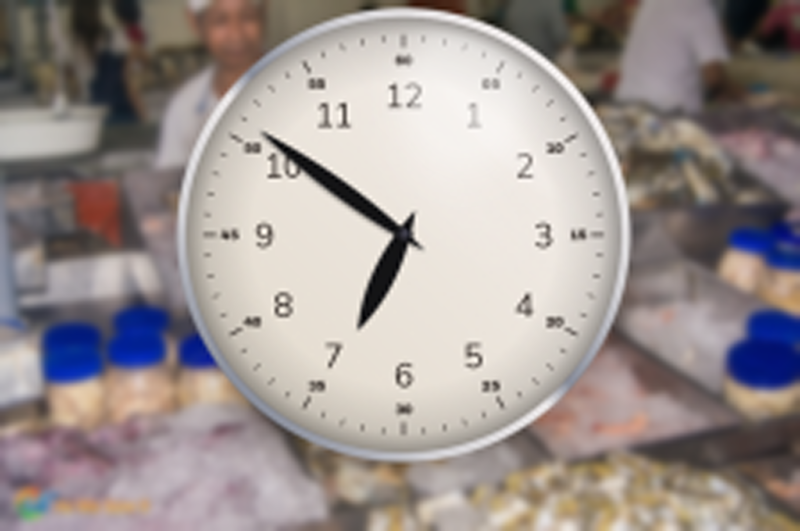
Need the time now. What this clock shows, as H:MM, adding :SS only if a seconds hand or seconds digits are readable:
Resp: 6:51
